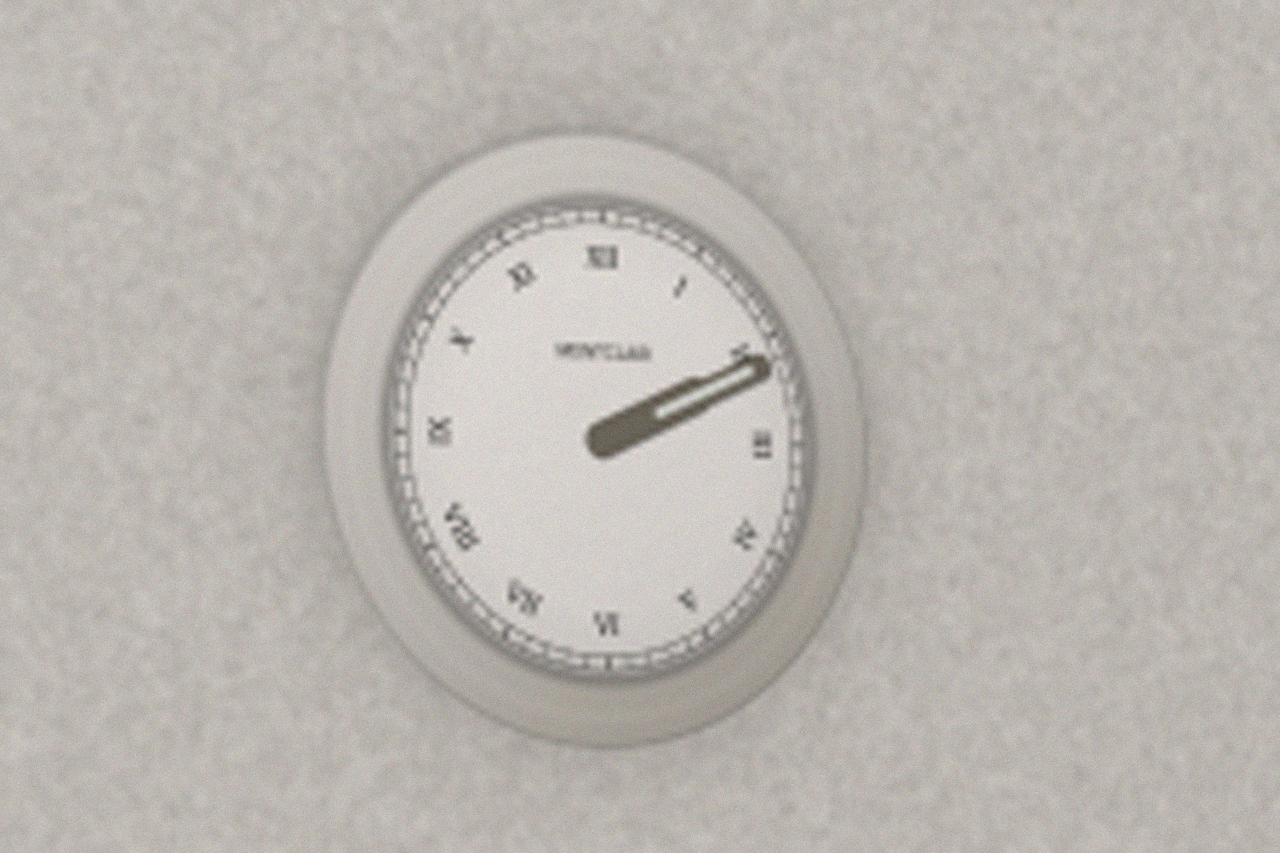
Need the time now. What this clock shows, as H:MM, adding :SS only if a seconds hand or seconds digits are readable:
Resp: 2:11
